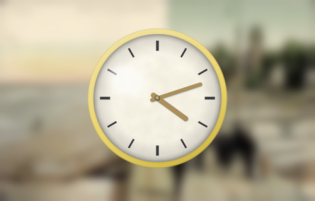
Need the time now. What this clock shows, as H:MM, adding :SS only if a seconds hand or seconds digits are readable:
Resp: 4:12
